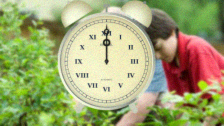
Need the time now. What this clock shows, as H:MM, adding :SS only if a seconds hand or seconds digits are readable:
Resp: 12:00
